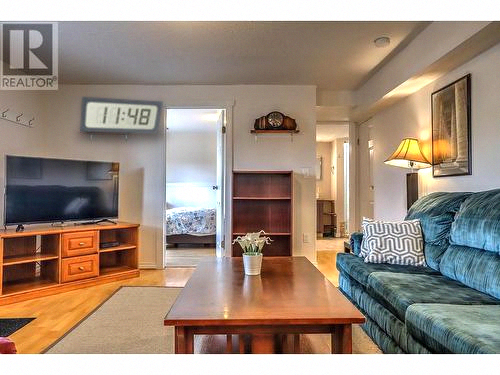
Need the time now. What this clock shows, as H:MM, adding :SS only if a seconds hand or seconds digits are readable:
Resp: 11:48
